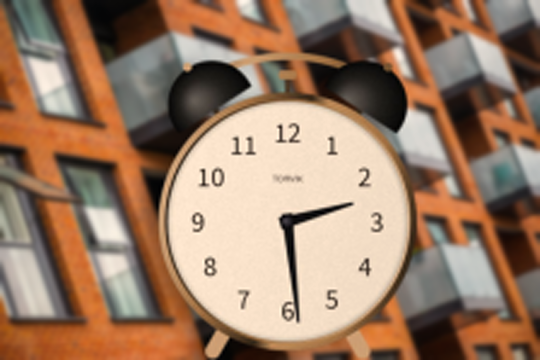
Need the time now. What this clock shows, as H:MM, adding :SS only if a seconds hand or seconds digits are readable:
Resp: 2:29
